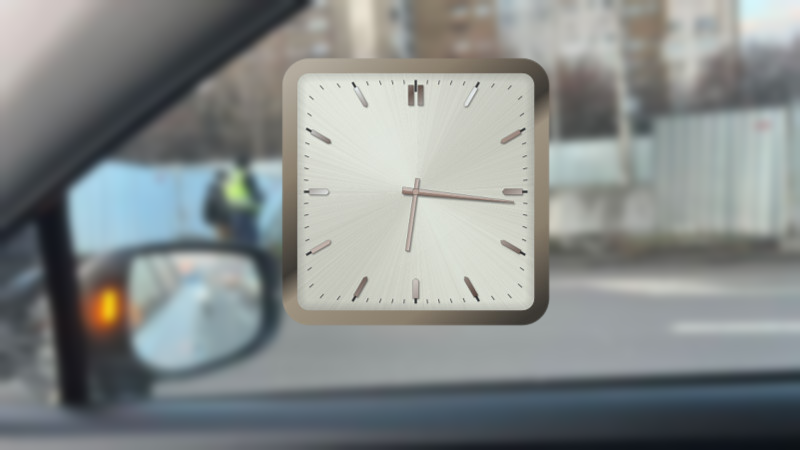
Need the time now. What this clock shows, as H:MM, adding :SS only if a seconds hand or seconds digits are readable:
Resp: 6:16
